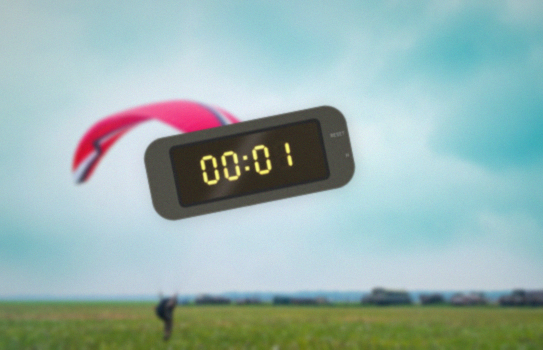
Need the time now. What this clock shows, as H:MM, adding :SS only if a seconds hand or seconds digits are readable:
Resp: 0:01
